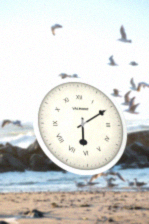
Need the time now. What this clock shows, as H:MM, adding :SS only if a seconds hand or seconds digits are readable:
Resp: 6:10
